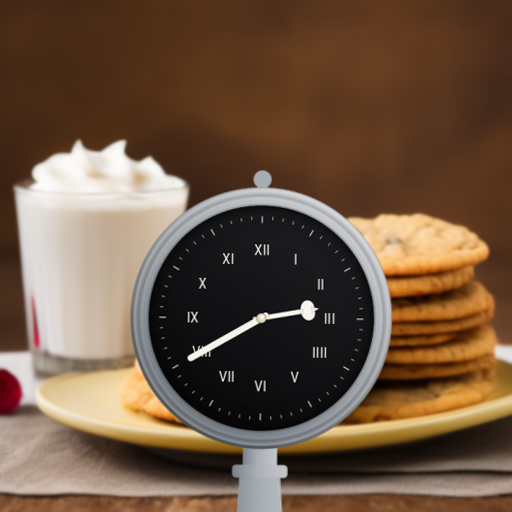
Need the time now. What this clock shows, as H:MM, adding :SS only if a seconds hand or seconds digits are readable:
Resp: 2:40
